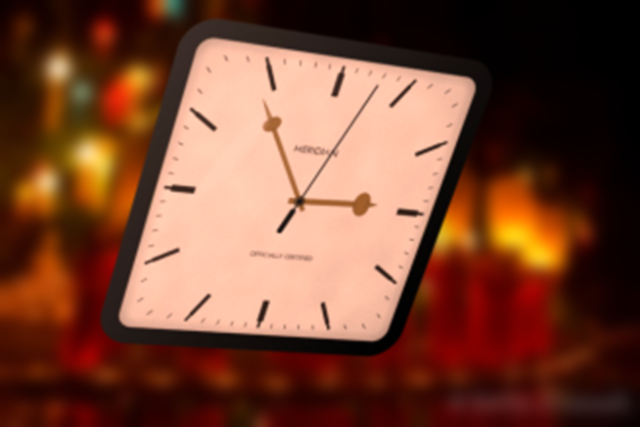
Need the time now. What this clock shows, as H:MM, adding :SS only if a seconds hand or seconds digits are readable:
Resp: 2:54:03
